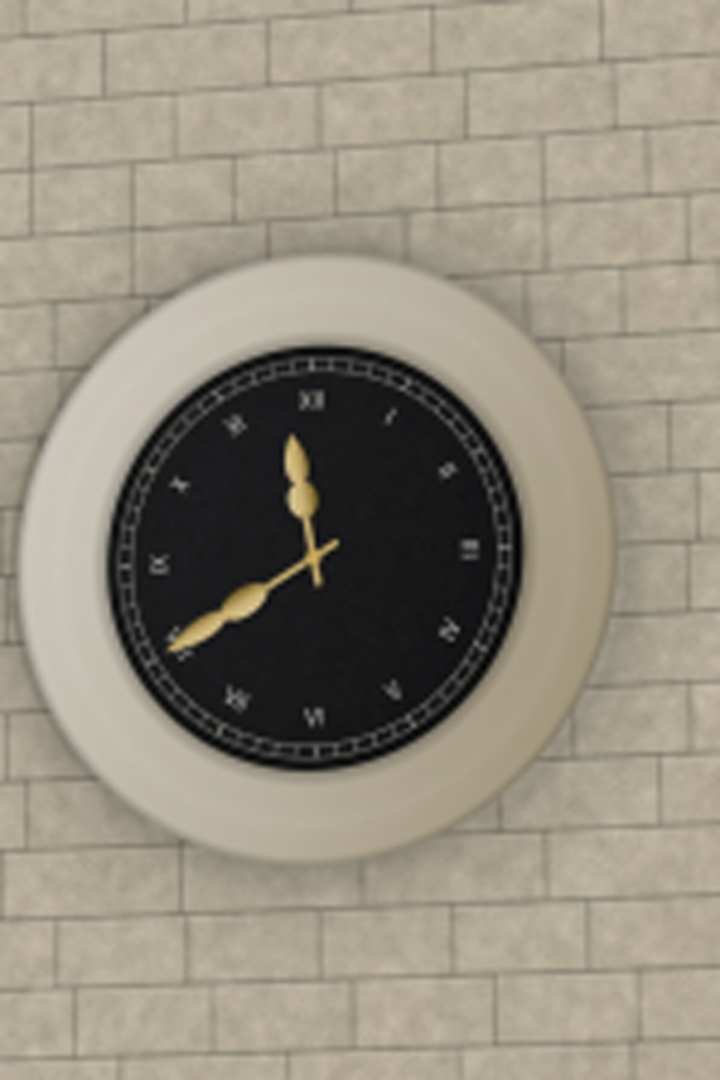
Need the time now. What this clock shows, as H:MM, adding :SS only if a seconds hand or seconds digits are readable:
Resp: 11:40
